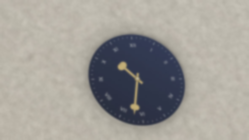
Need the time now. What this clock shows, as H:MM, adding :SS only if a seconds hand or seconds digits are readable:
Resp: 10:32
